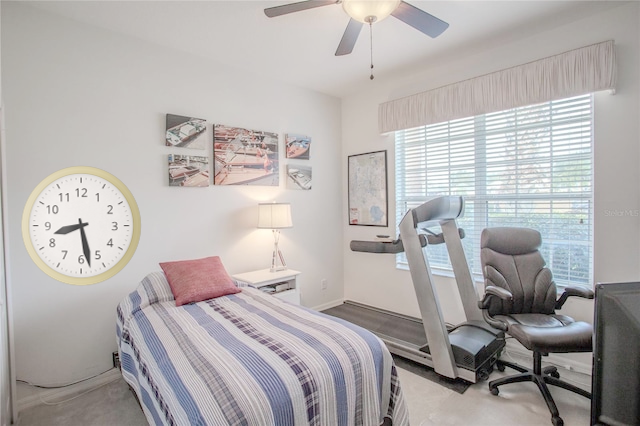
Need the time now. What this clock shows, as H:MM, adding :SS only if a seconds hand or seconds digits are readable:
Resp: 8:28
